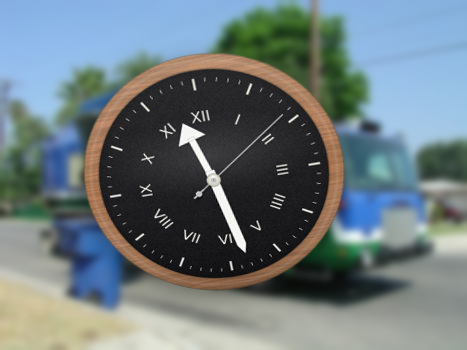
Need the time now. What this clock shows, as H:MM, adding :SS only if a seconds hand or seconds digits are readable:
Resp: 11:28:09
